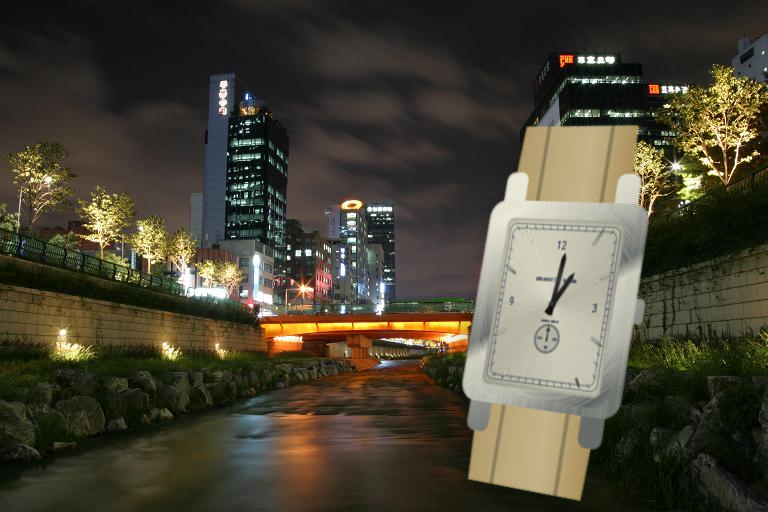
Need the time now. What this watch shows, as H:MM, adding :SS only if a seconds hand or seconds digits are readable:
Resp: 1:01
